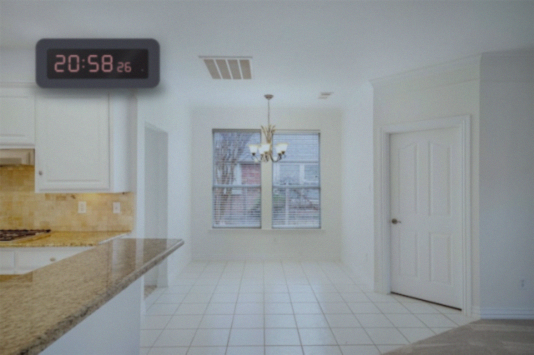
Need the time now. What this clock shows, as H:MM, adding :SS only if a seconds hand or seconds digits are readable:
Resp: 20:58:26
